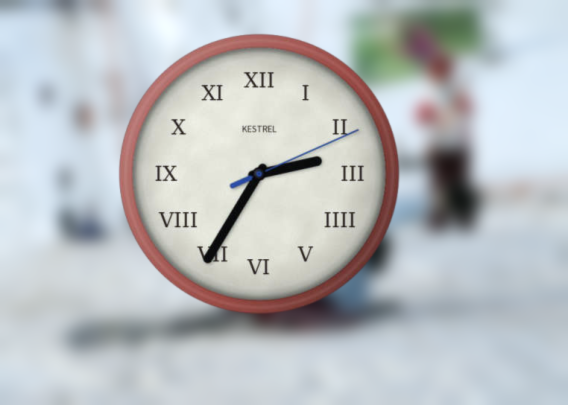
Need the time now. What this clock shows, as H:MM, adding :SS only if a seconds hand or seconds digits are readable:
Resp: 2:35:11
